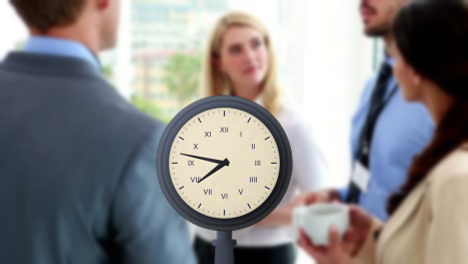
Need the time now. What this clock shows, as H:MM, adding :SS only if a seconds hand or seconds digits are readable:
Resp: 7:47
